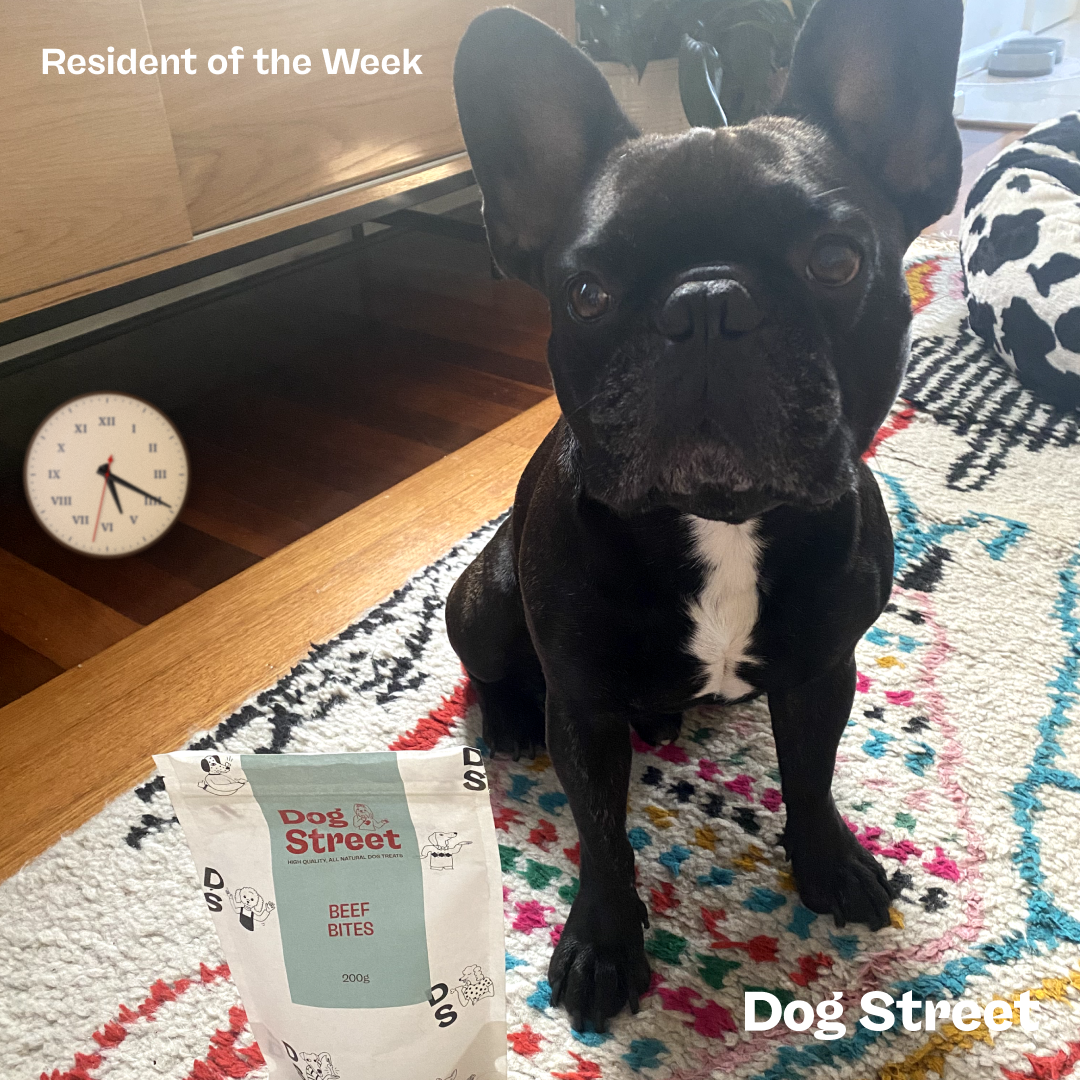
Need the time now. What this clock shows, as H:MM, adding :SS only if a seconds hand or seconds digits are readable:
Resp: 5:19:32
